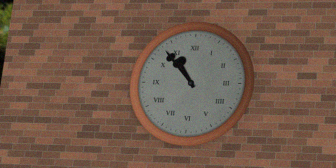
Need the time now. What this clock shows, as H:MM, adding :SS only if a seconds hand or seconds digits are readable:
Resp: 10:53
